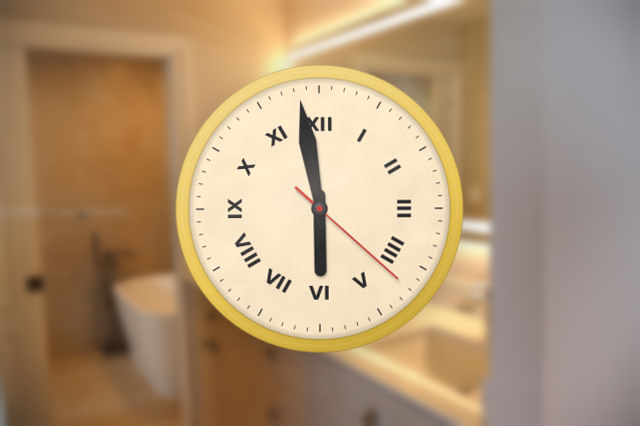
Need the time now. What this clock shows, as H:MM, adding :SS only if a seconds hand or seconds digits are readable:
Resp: 5:58:22
